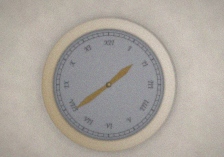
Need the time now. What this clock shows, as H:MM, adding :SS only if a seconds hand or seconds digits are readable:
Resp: 1:39
